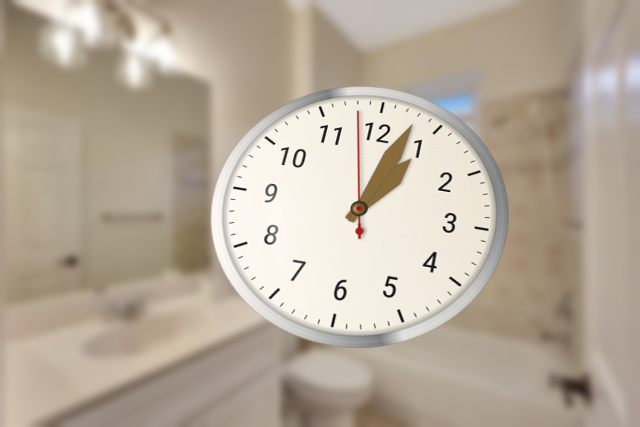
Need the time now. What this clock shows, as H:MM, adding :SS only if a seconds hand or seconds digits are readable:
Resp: 1:02:58
